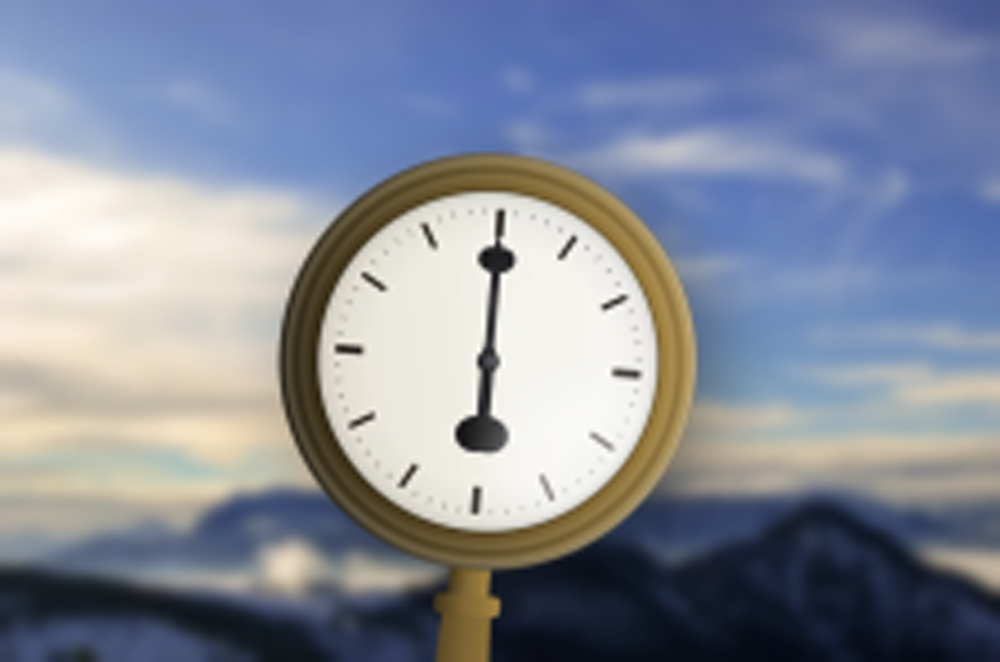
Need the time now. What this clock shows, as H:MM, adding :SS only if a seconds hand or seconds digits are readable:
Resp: 6:00
